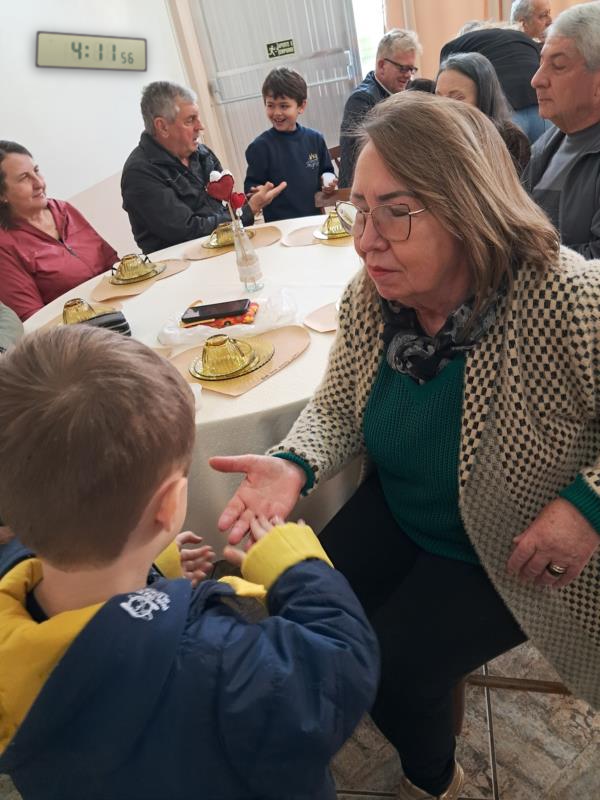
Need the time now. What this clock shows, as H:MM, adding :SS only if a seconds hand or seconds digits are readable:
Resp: 4:11:56
